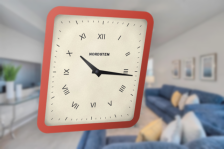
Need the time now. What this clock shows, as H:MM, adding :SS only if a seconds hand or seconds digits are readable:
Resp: 10:16
